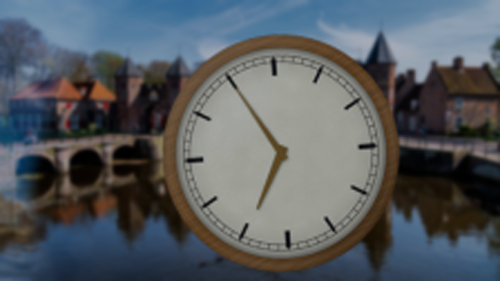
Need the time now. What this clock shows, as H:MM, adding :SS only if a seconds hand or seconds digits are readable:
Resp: 6:55
